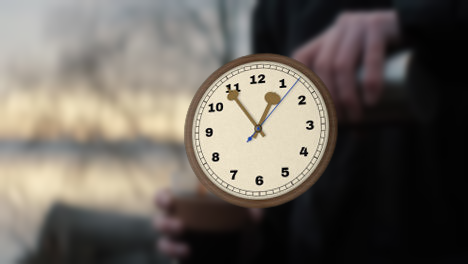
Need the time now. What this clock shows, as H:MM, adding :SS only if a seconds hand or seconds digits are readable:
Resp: 12:54:07
